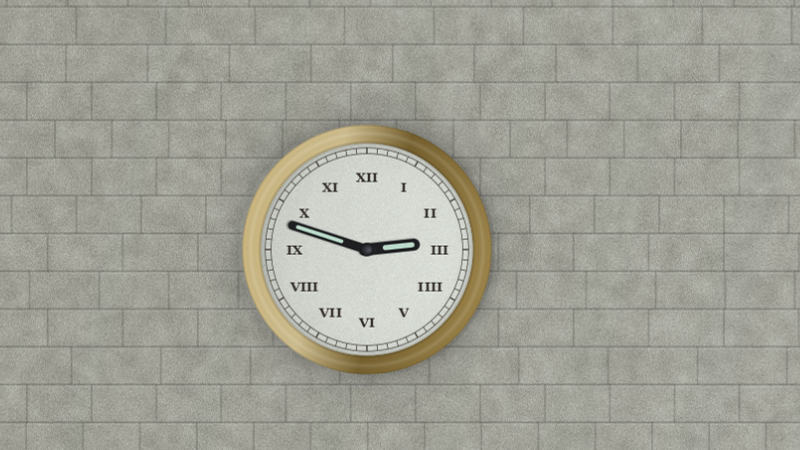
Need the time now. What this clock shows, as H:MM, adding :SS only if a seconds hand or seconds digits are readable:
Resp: 2:48
